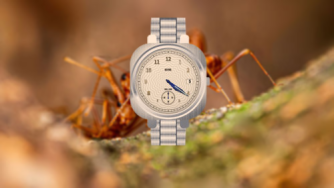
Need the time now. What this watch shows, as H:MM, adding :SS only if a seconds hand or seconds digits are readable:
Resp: 4:21
